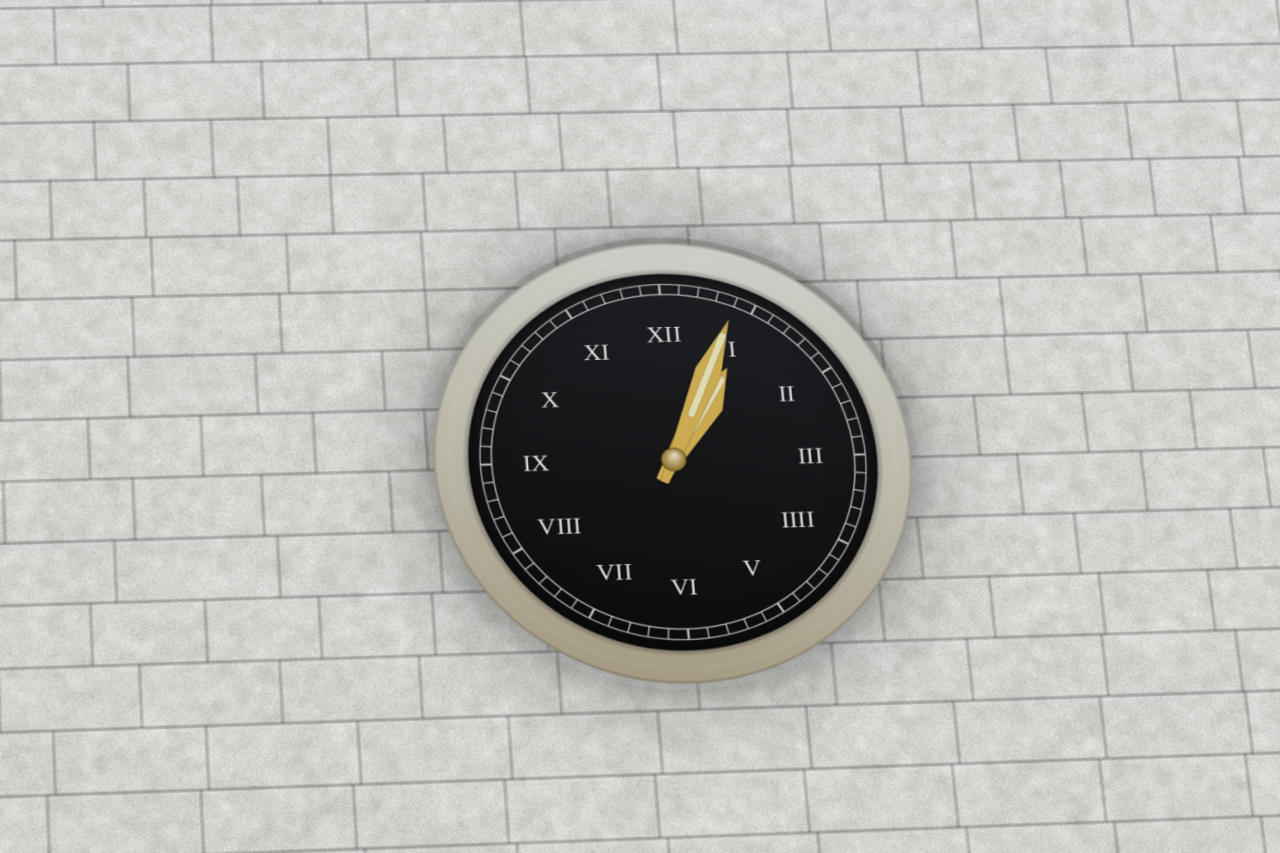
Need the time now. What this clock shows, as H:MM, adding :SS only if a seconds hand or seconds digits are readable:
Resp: 1:04
